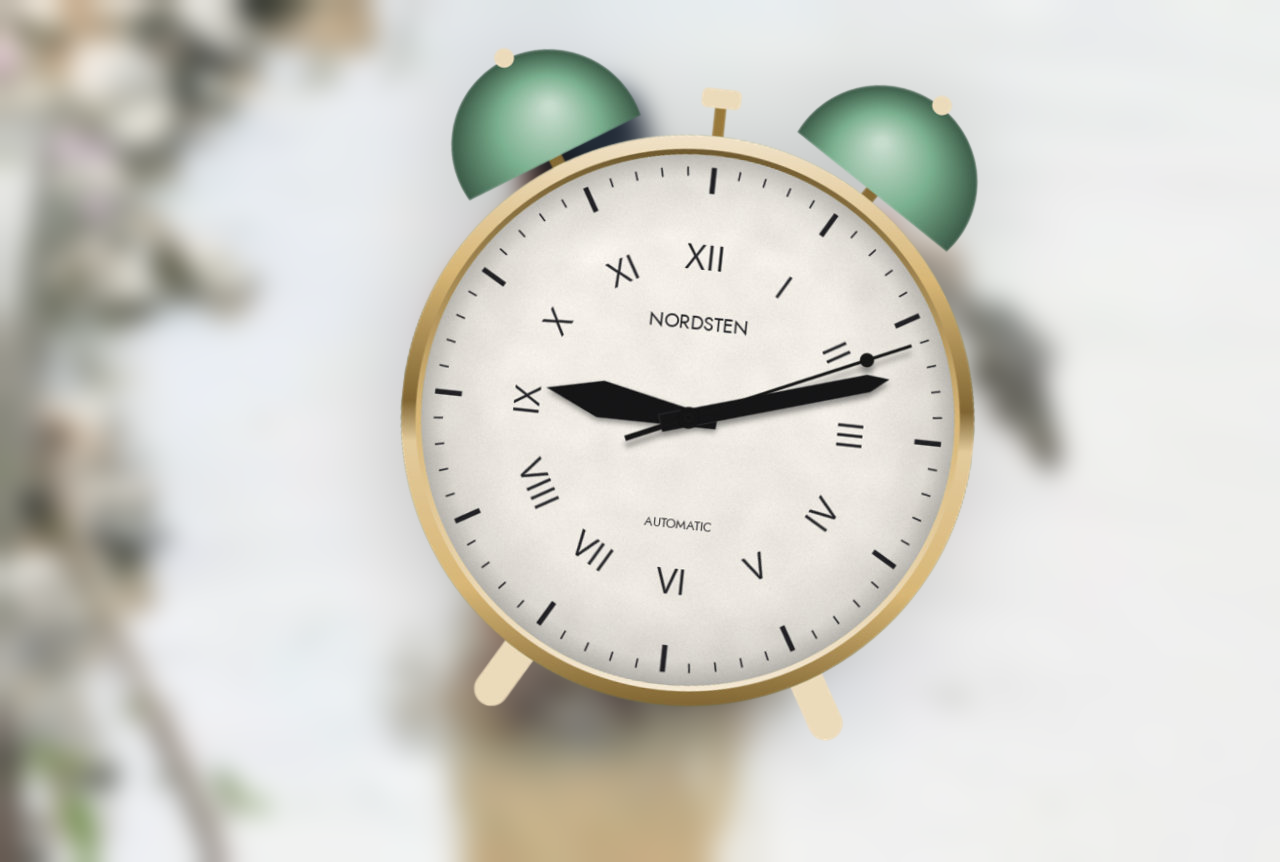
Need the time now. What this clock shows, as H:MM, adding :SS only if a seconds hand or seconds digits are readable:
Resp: 9:12:11
